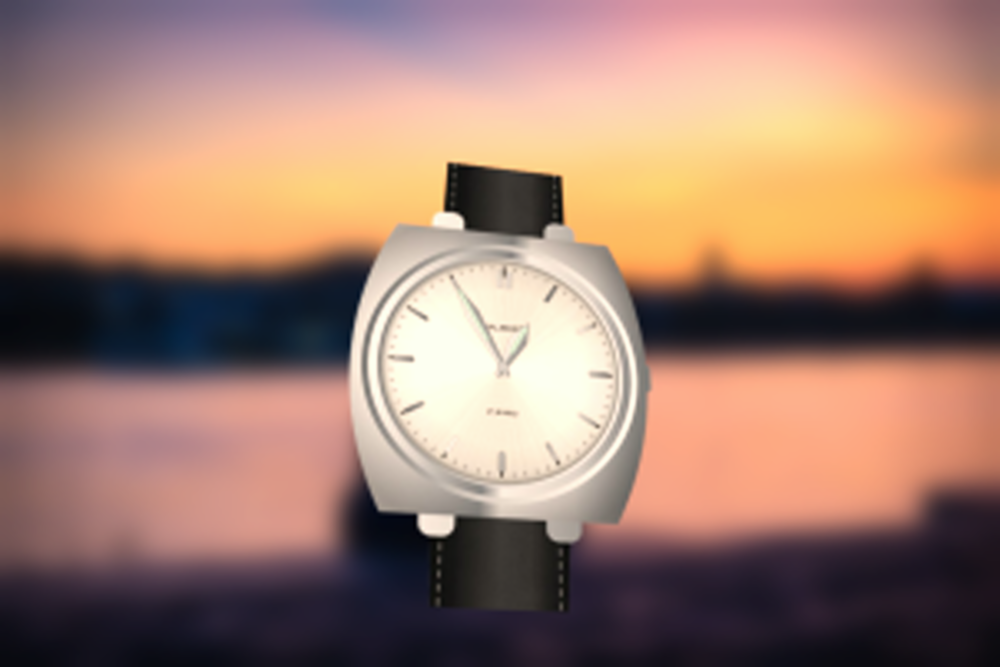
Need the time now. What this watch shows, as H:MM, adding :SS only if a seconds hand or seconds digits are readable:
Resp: 12:55
